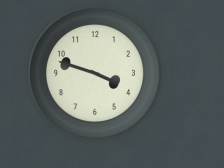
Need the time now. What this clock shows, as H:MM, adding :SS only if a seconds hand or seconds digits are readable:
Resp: 3:48
